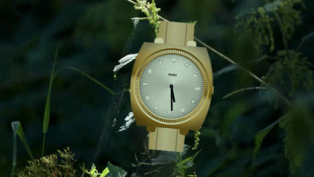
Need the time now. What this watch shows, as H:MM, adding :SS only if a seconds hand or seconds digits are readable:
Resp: 5:29
